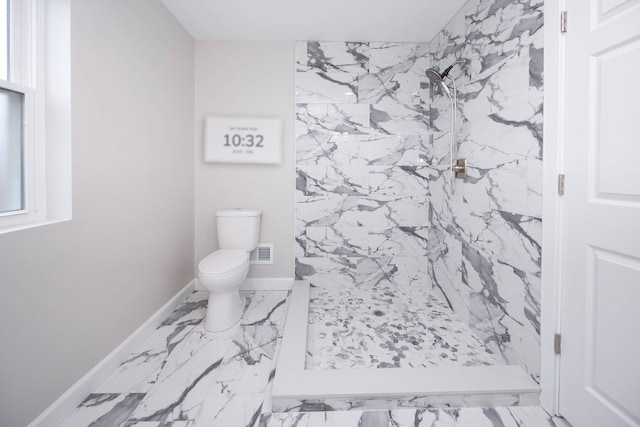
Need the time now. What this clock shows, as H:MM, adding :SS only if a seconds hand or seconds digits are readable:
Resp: 10:32
